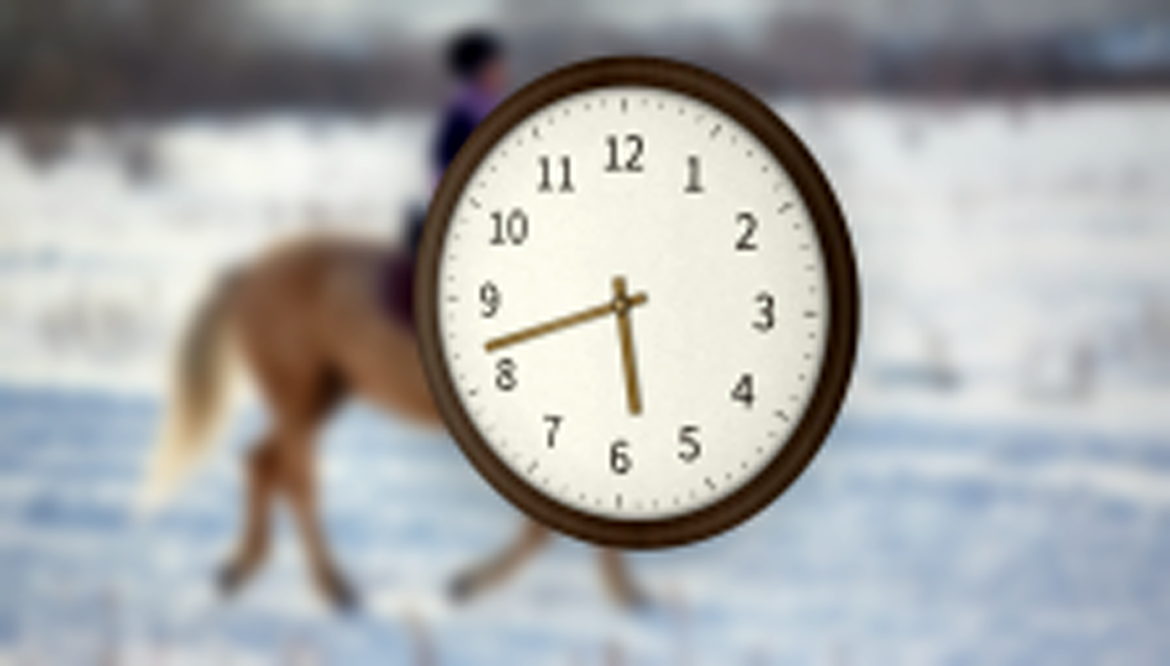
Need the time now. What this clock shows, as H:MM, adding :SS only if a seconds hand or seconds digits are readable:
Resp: 5:42
